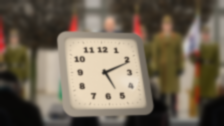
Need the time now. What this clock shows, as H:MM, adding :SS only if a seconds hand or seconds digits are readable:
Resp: 5:11
